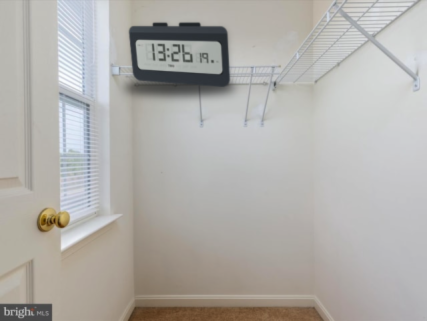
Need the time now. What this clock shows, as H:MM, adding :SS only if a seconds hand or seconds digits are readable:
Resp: 13:26:19
